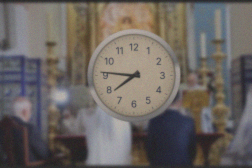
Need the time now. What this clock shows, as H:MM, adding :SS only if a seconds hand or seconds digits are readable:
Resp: 7:46
